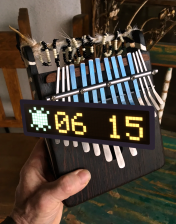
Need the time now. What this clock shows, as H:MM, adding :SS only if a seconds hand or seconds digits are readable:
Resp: 6:15
